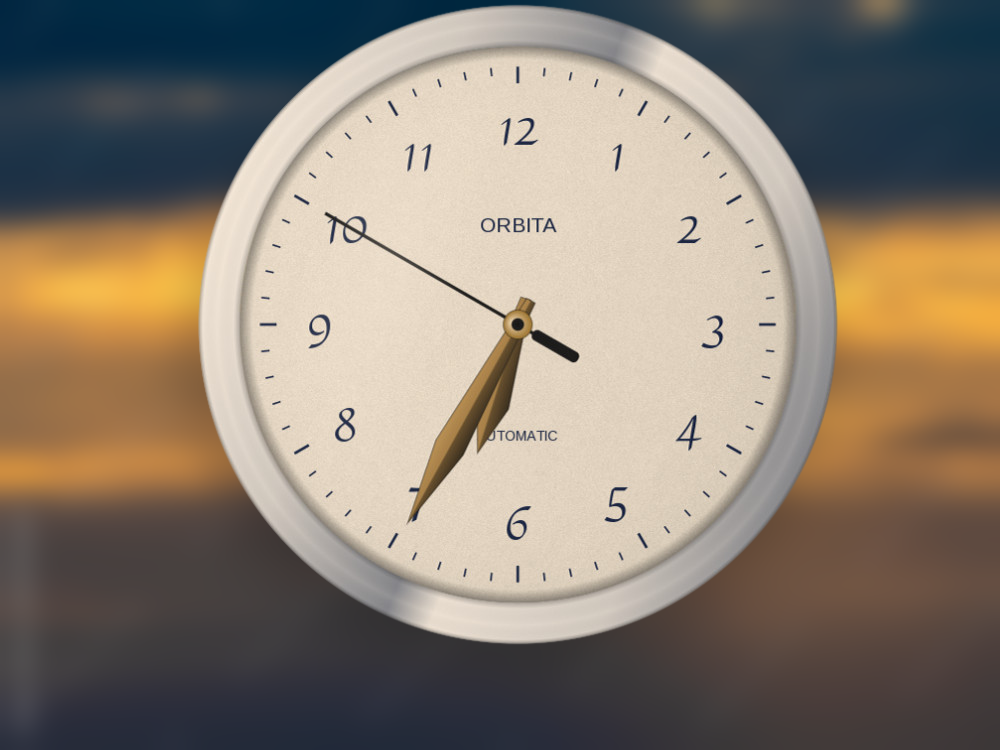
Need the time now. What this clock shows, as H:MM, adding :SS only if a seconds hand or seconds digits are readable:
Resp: 6:34:50
